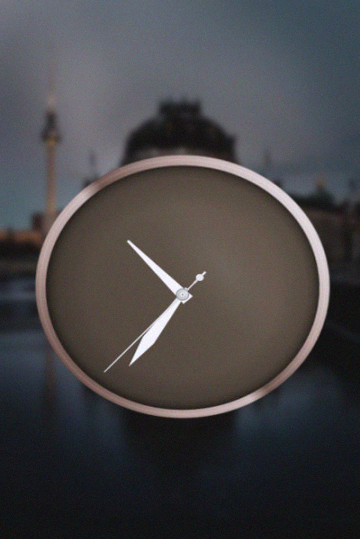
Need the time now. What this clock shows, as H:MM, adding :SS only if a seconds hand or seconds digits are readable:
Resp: 10:35:37
